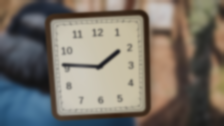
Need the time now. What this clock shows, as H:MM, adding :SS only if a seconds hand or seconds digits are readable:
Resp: 1:46
